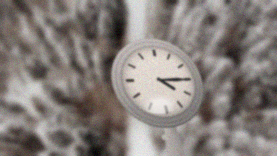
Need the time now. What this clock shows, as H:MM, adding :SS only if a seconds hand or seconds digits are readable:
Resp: 4:15
